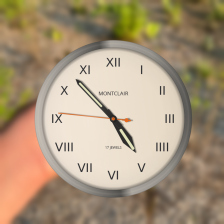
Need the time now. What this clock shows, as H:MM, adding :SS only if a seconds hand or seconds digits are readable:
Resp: 4:52:46
